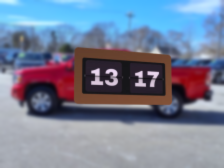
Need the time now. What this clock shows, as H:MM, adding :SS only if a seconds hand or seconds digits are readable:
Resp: 13:17
